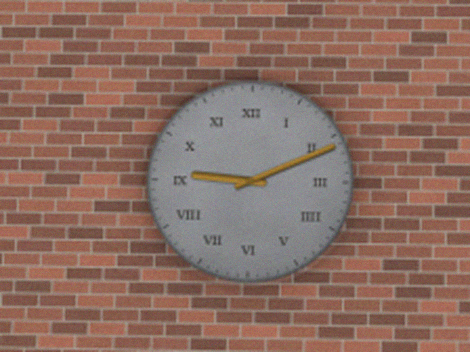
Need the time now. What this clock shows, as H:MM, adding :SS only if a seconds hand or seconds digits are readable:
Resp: 9:11
